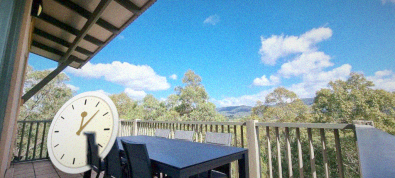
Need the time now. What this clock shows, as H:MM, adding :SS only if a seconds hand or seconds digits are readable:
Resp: 12:07
